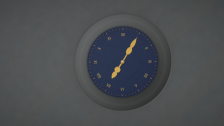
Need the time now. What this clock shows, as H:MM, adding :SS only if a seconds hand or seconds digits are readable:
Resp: 7:05
